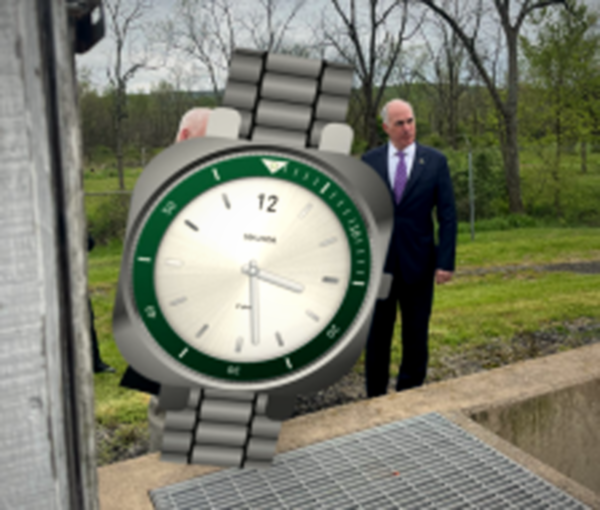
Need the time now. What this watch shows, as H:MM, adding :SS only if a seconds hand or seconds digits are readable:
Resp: 3:28
